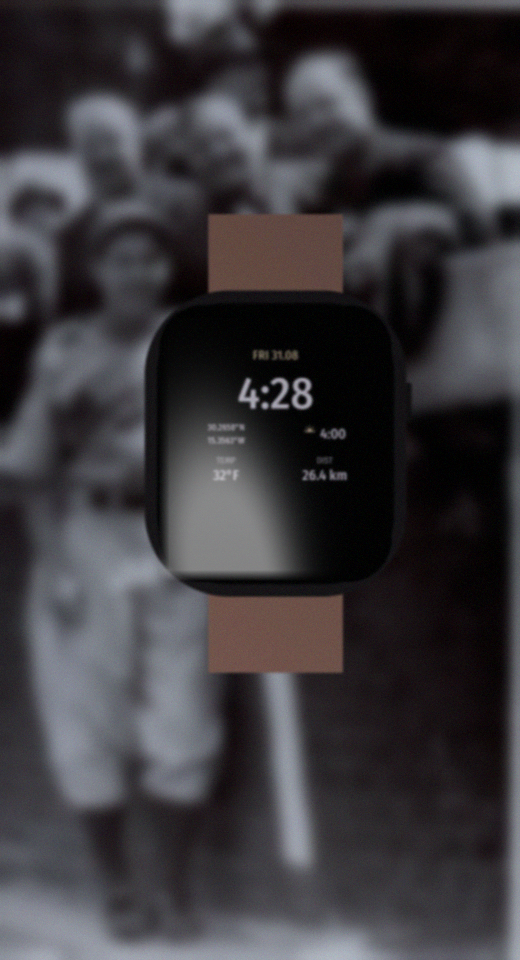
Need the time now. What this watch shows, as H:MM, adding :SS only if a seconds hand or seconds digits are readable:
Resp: 4:28
